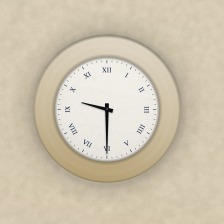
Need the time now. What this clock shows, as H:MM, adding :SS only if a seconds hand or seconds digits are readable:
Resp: 9:30
